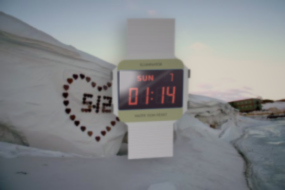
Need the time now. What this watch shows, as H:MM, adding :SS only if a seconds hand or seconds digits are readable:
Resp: 1:14
